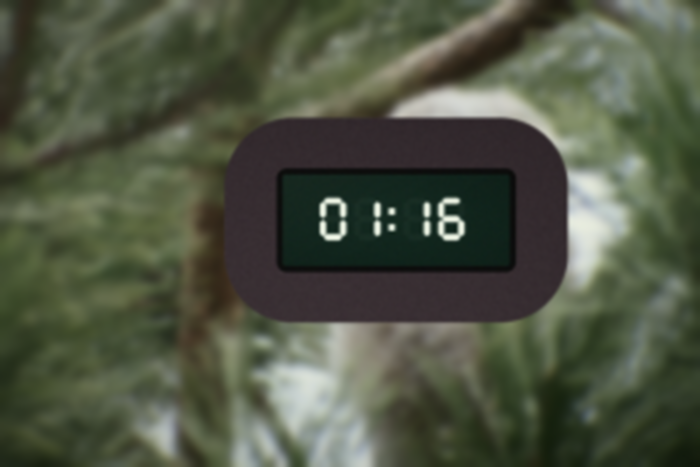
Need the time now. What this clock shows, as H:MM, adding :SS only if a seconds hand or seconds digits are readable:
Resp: 1:16
